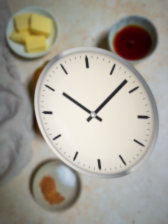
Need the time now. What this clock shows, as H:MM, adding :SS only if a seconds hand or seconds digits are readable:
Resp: 10:08
